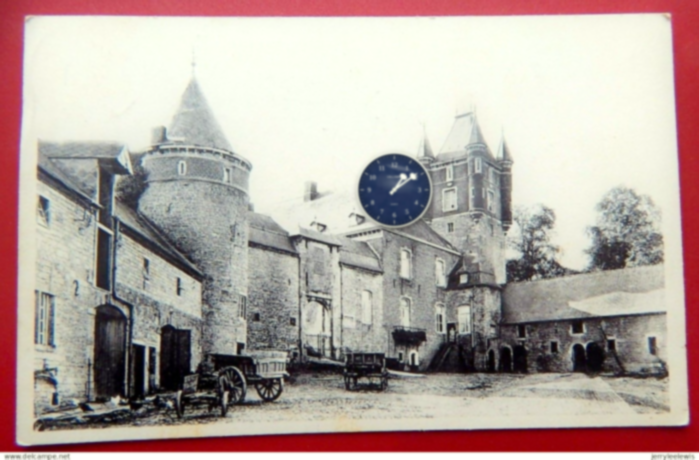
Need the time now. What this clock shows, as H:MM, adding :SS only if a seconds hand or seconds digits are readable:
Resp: 1:09
